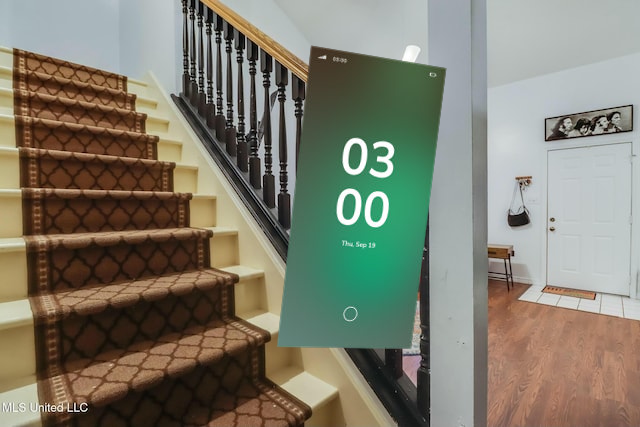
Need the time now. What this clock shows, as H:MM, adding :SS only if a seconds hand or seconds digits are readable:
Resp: 3:00
